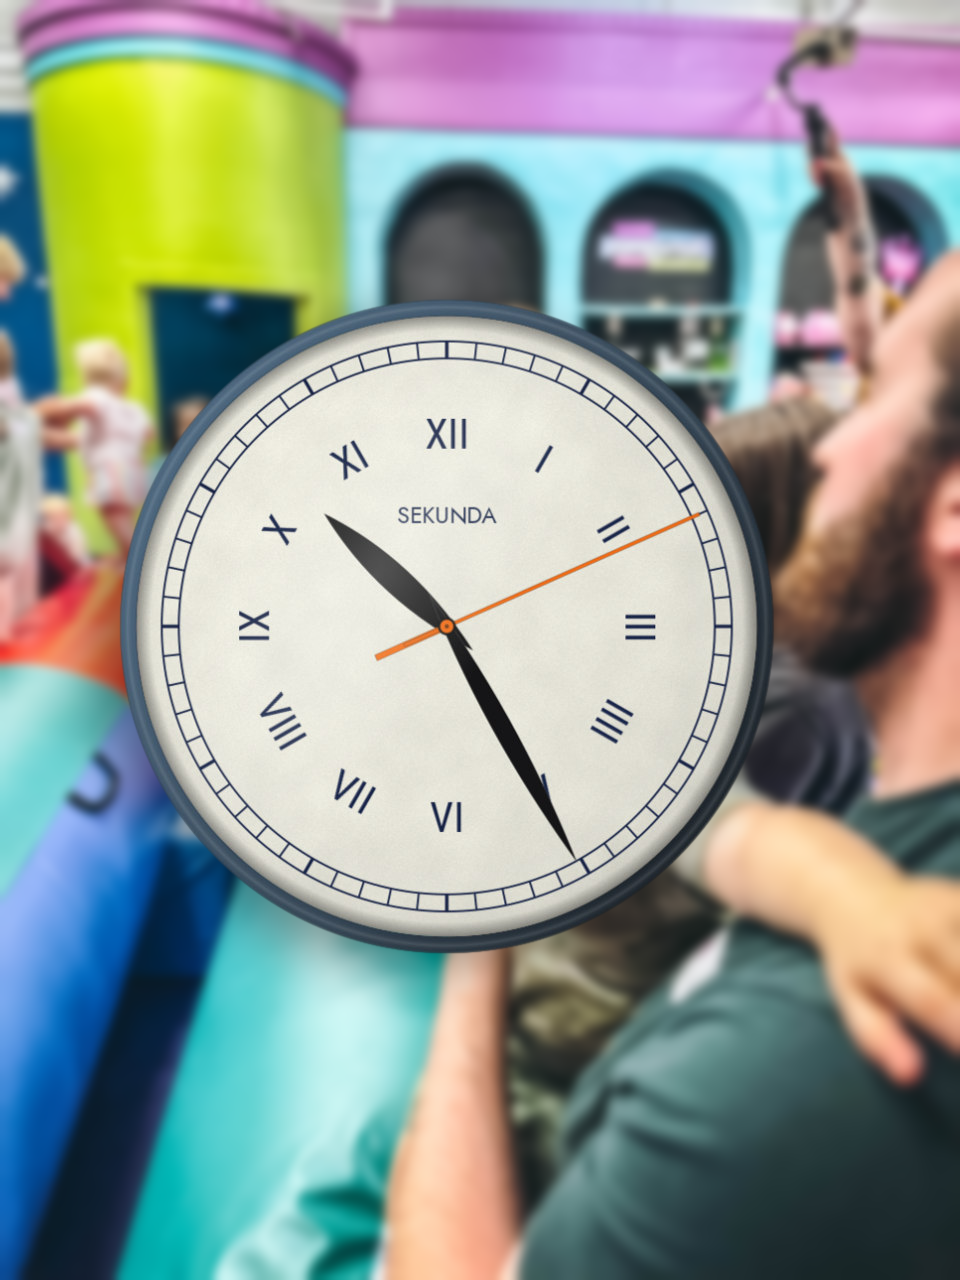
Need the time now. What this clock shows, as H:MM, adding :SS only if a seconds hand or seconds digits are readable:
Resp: 10:25:11
